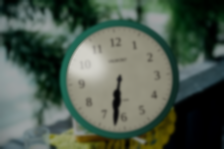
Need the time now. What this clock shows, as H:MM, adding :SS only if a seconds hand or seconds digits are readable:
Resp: 6:32
